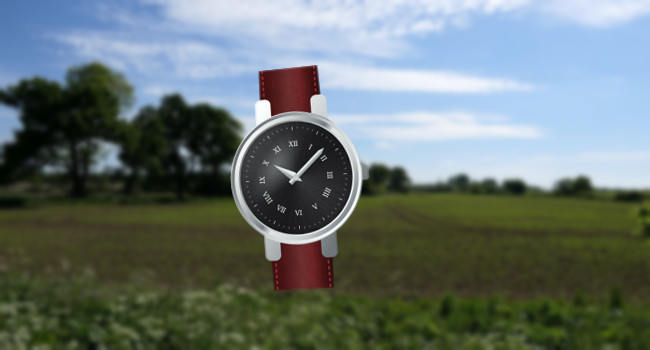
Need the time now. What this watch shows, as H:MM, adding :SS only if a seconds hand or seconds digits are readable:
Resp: 10:08
